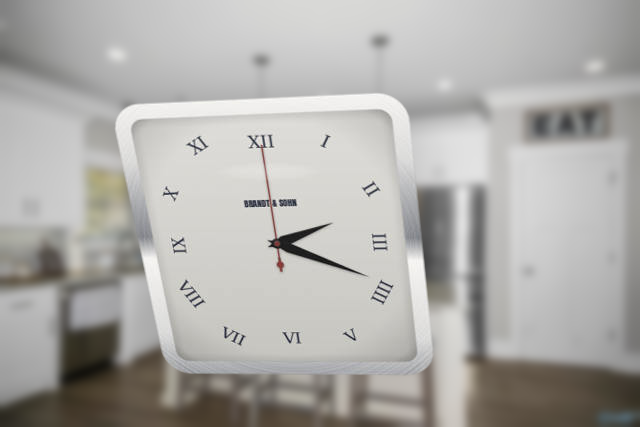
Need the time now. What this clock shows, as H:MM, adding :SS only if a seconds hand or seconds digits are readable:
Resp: 2:19:00
